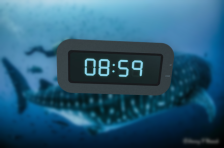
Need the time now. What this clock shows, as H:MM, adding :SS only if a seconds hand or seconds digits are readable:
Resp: 8:59
